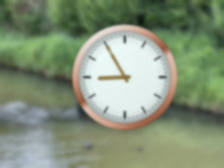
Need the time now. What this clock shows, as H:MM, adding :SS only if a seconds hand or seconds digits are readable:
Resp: 8:55
